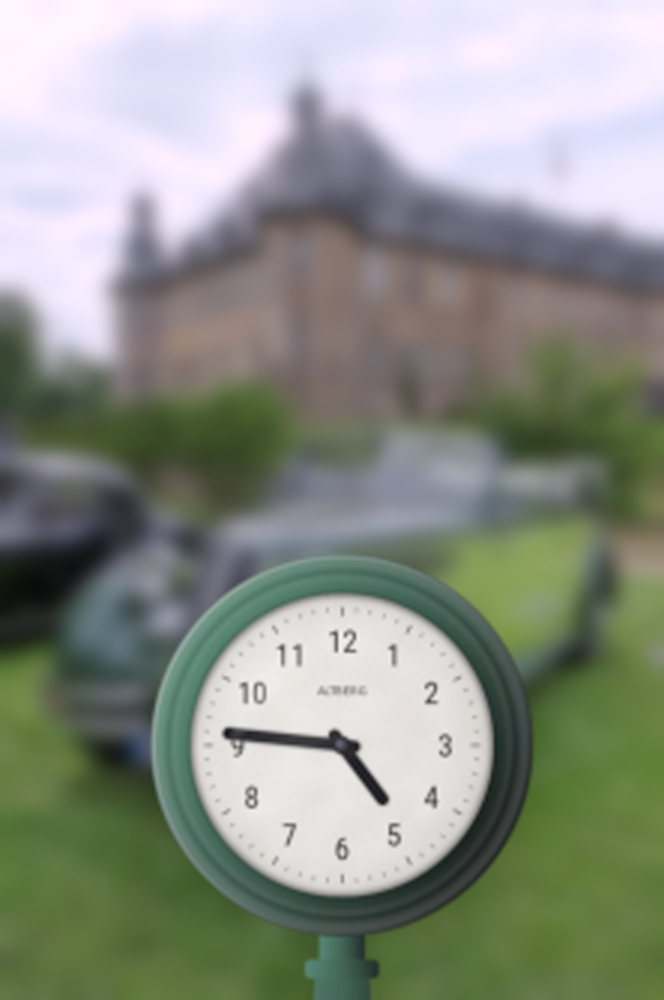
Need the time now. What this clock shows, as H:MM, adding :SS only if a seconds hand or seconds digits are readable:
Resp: 4:46
